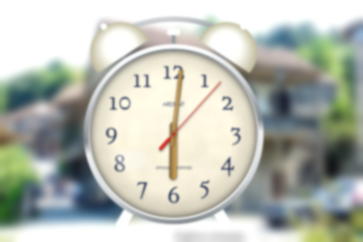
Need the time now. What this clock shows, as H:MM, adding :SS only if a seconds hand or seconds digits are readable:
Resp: 6:01:07
